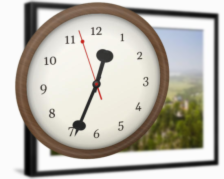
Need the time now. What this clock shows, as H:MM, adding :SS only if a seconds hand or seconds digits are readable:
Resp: 12:33:57
